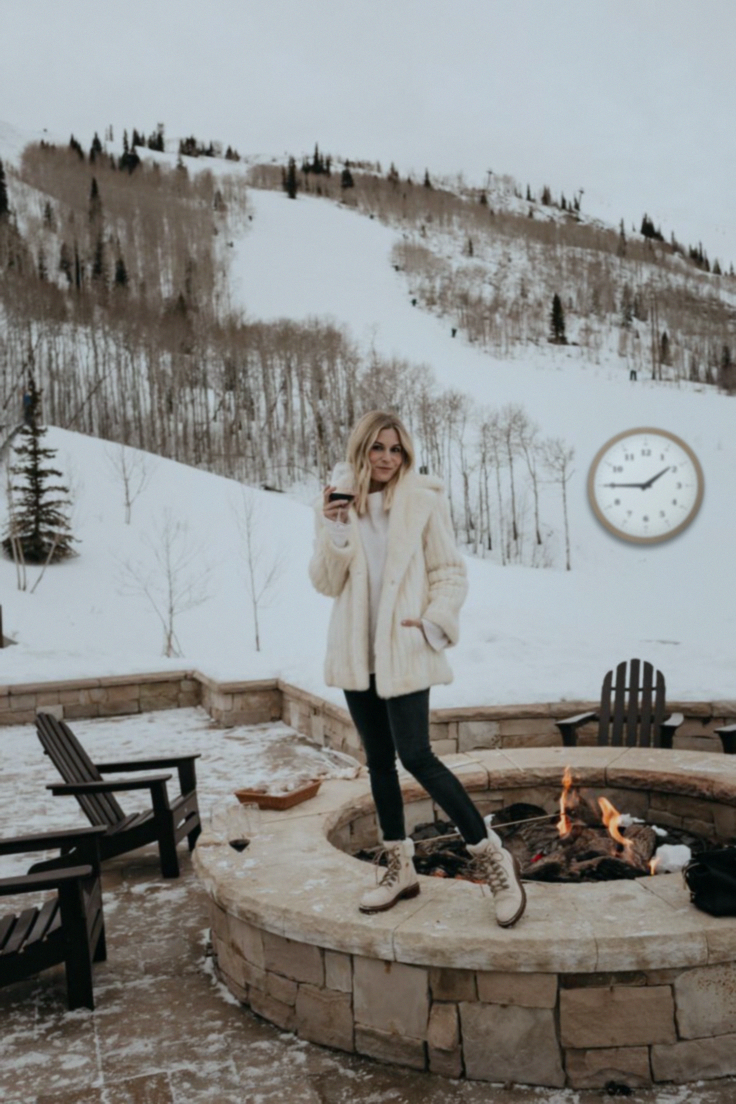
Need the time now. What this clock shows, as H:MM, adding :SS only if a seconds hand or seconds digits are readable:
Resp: 1:45
